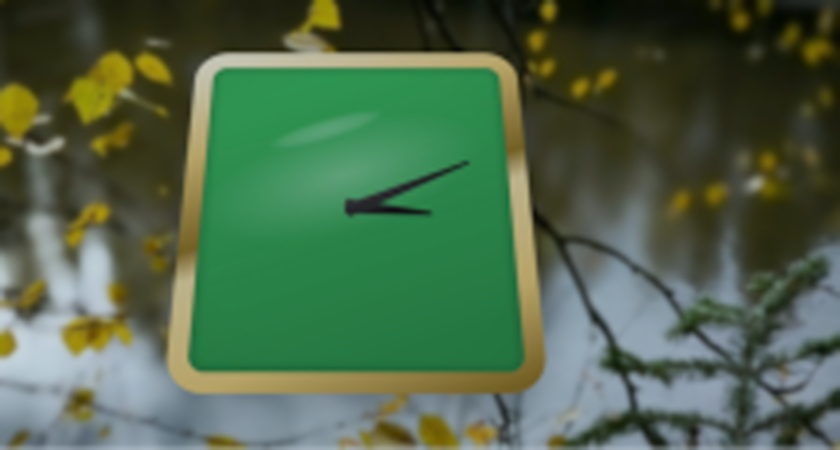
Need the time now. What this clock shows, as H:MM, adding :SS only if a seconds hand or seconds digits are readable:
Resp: 3:11
